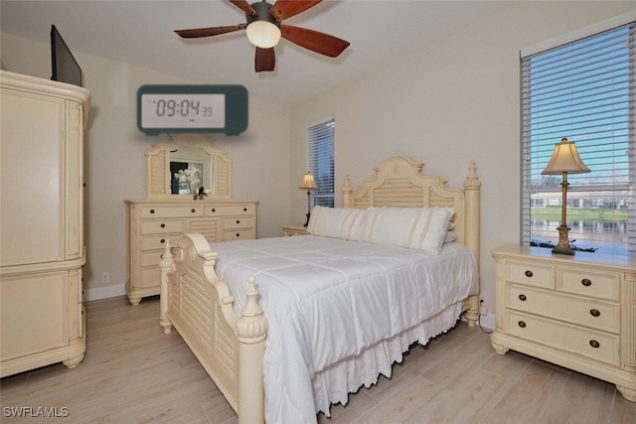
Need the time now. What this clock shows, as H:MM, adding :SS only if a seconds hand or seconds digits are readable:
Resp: 9:04:39
